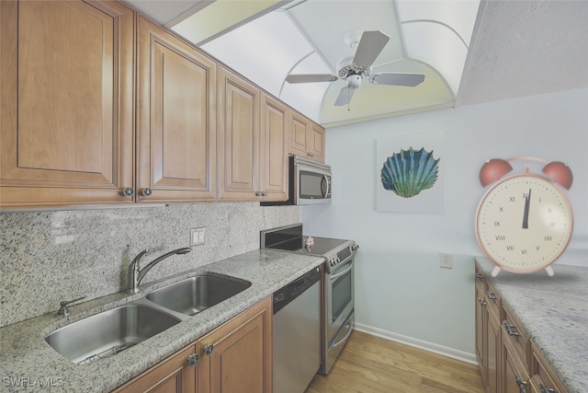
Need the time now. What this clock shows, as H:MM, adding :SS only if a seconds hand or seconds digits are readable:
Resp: 12:01
